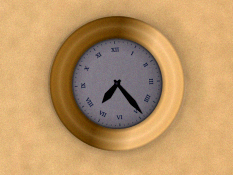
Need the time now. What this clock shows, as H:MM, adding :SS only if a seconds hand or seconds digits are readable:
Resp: 7:24
